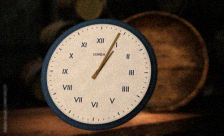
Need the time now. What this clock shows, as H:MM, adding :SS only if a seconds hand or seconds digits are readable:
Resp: 1:04
